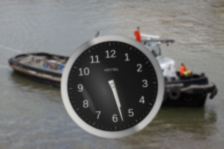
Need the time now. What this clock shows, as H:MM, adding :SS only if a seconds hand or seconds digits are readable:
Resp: 5:28
